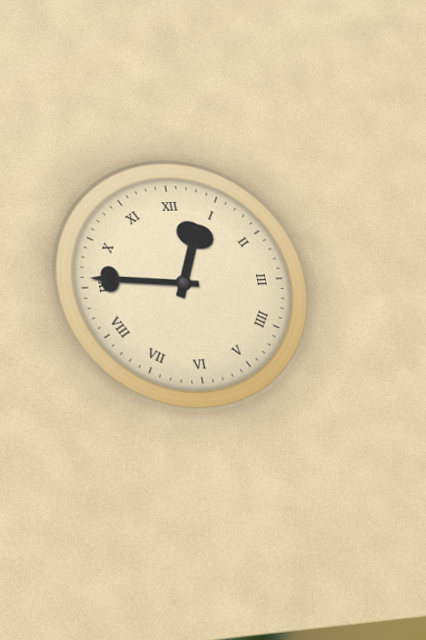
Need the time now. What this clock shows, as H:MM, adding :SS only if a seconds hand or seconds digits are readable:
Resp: 12:46
